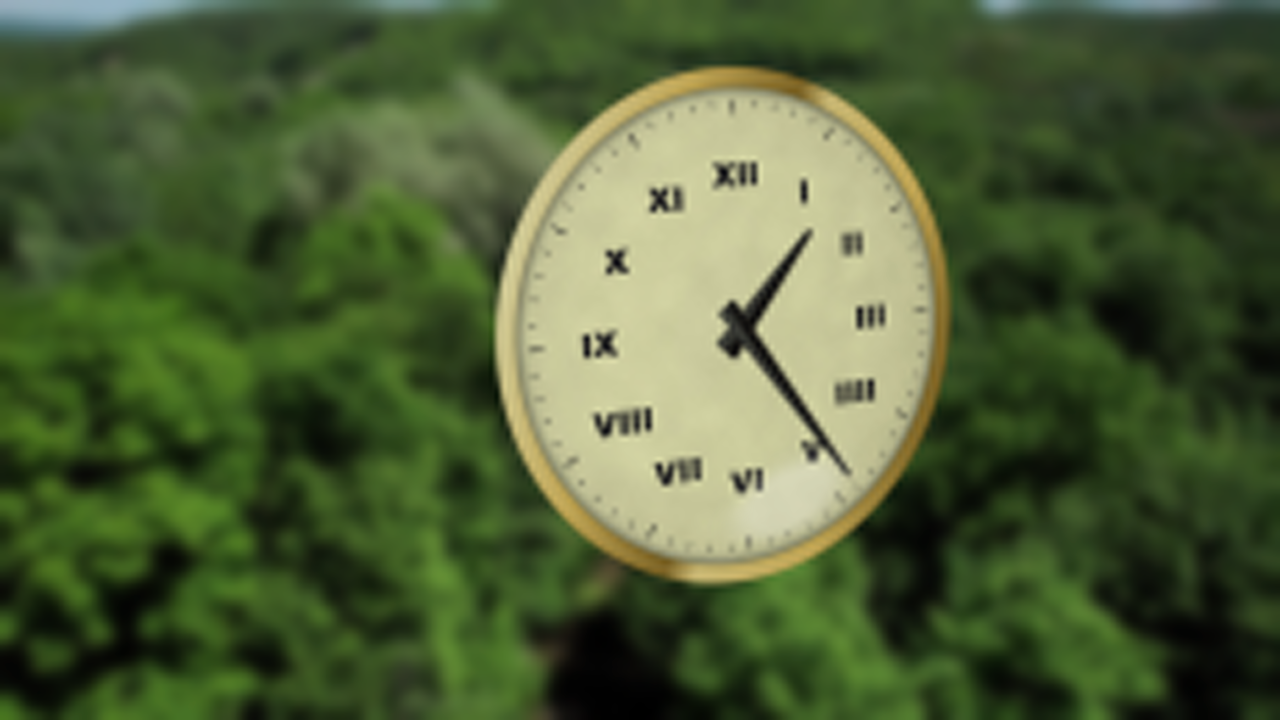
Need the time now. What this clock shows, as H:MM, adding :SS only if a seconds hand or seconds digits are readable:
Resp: 1:24
